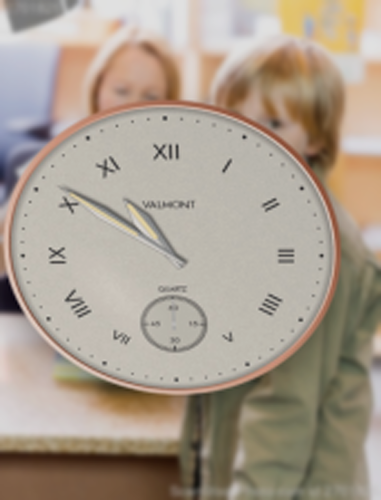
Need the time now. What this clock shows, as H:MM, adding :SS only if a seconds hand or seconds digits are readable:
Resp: 10:51
